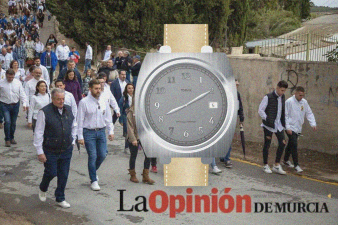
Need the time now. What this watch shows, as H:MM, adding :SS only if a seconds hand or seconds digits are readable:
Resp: 8:10
